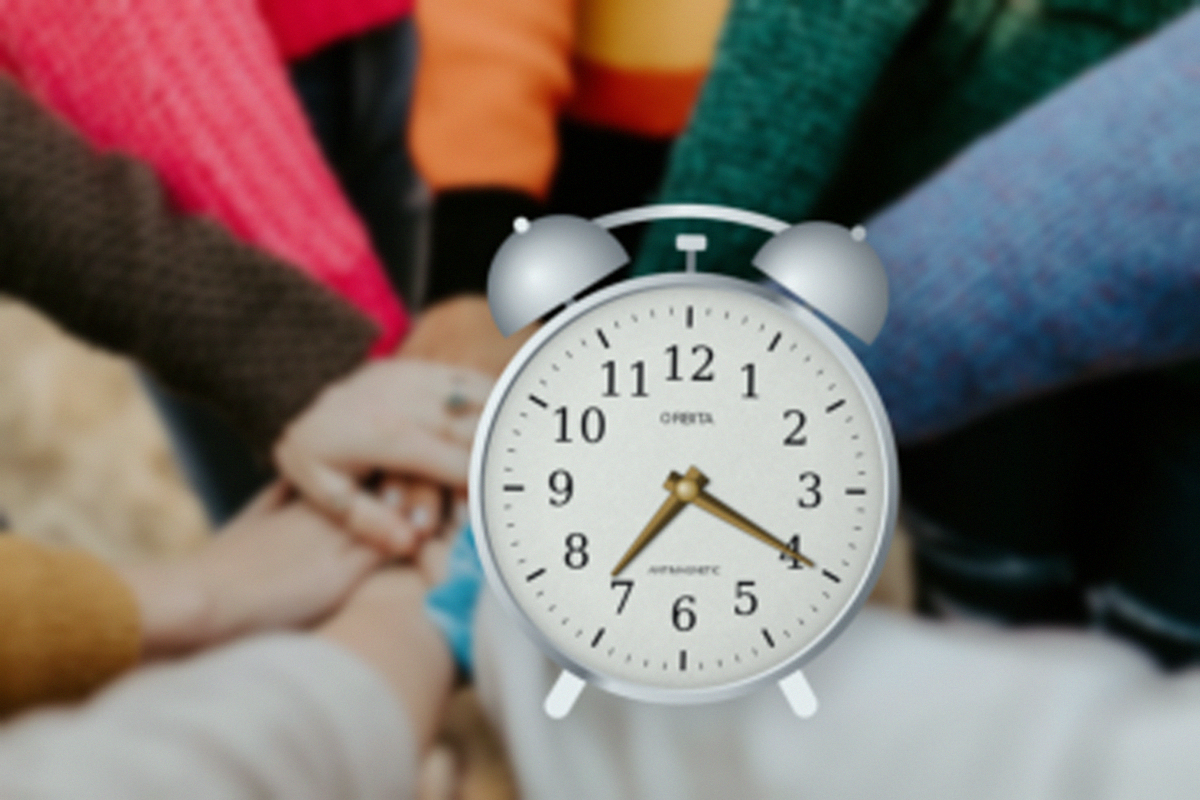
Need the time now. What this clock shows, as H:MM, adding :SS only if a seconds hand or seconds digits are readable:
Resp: 7:20
